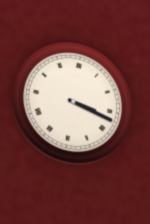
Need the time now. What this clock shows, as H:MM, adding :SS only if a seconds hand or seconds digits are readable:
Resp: 3:17
